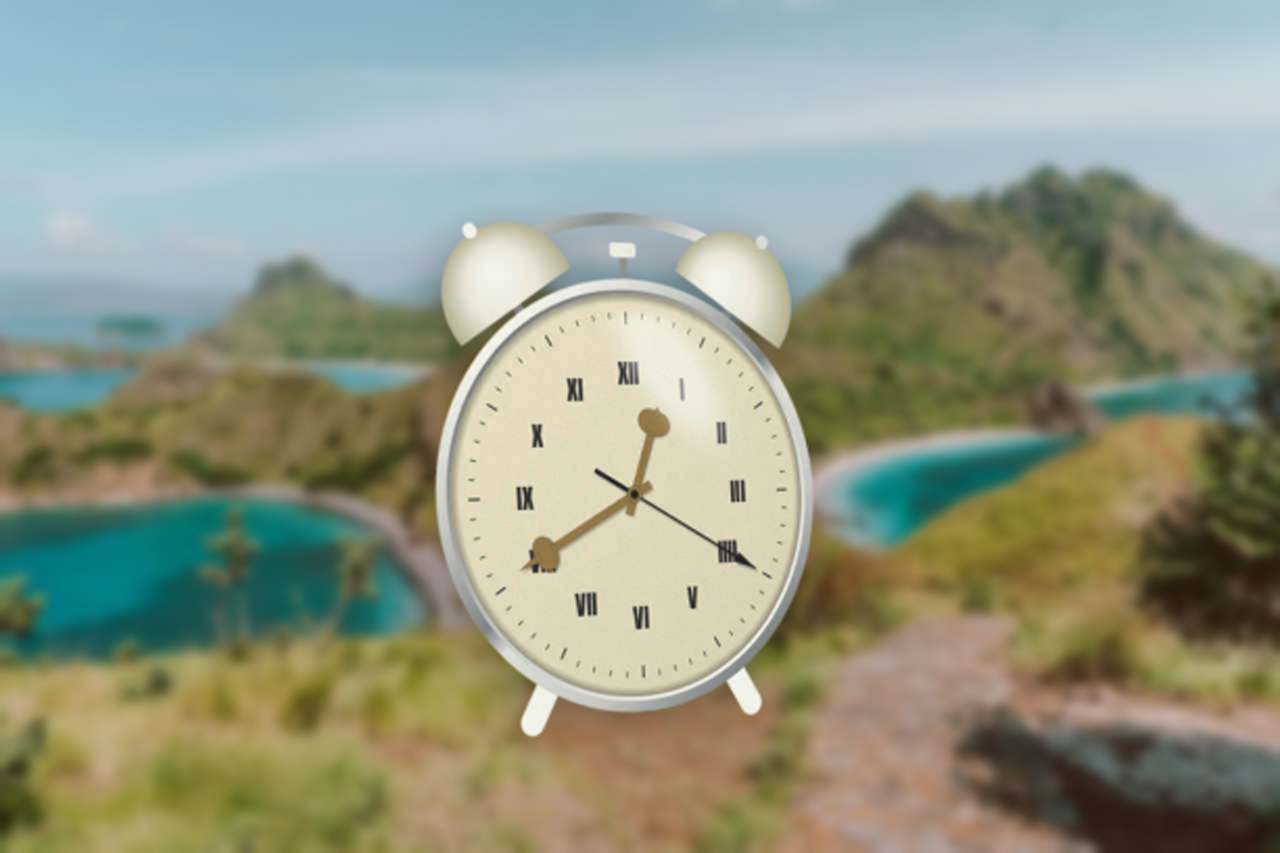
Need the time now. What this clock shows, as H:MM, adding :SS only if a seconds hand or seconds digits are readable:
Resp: 12:40:20
